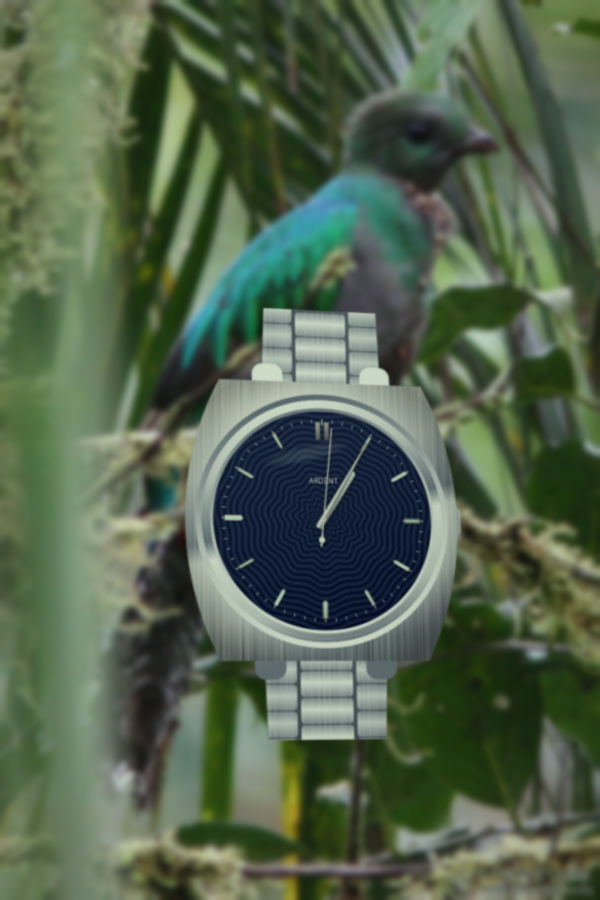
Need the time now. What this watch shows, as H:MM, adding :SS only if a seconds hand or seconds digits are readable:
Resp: 1:05:01
